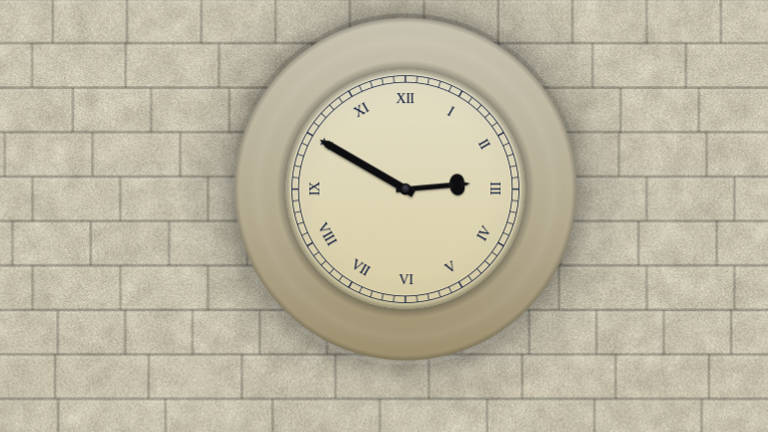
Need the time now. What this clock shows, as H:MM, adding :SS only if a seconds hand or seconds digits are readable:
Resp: 2:50
